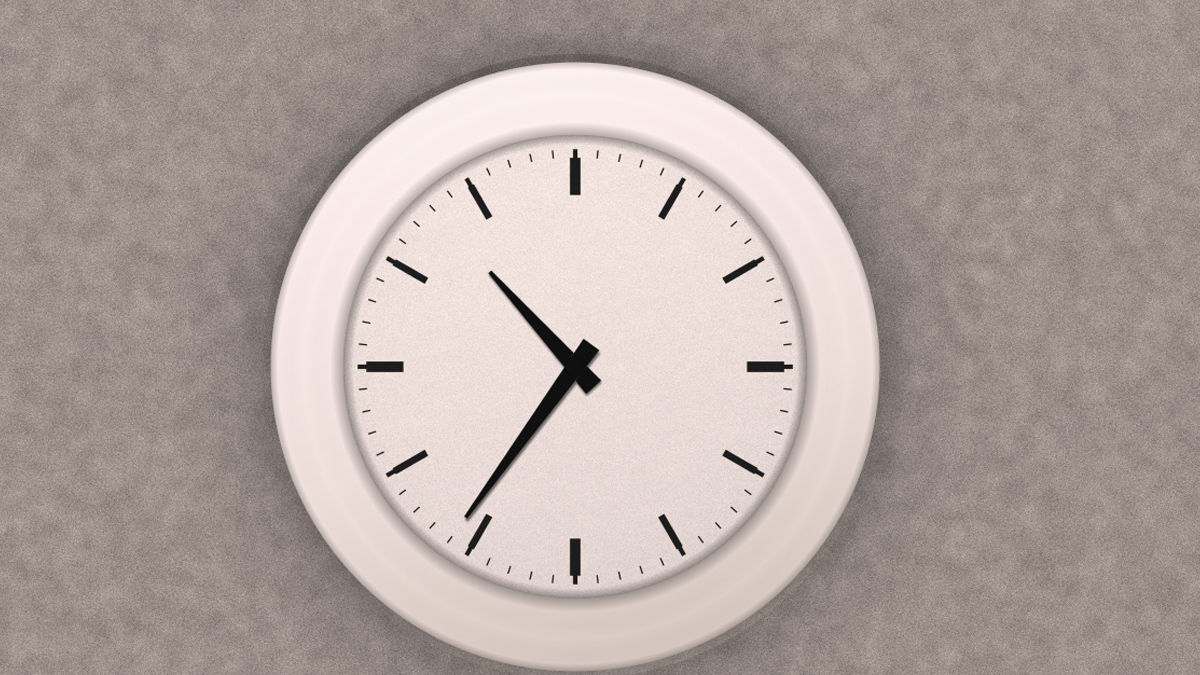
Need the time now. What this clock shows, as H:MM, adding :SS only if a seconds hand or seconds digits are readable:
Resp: 10:36
